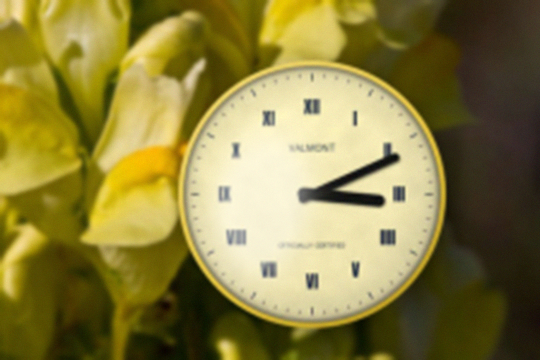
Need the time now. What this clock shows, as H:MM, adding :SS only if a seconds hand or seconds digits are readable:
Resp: 3:11
